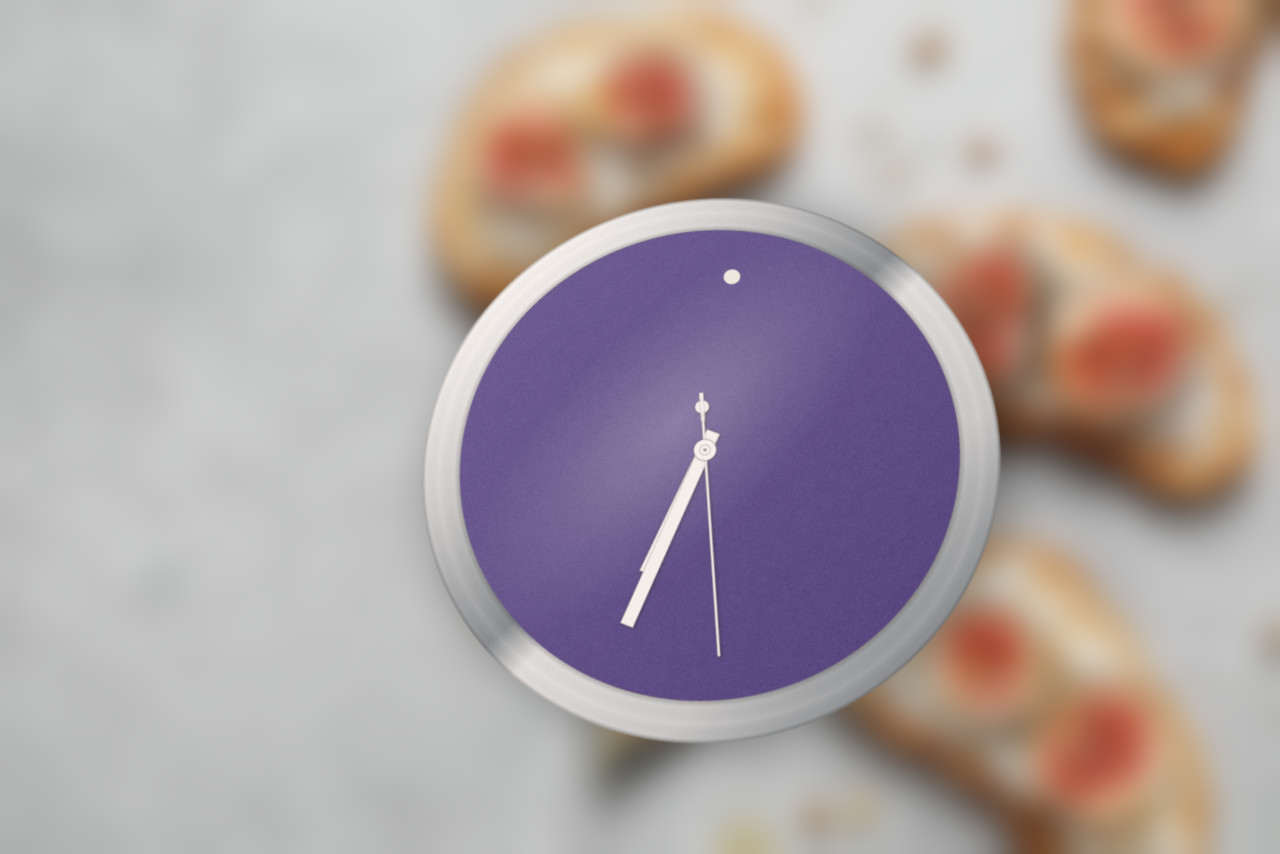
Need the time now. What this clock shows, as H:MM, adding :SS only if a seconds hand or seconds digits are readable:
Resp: 6:32:28
